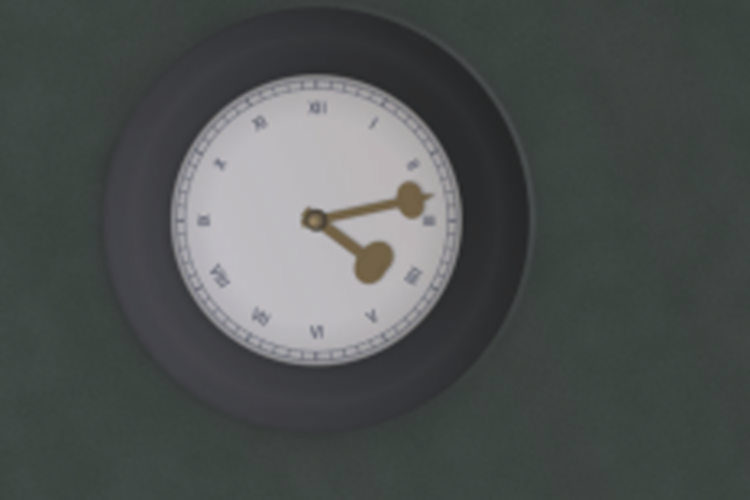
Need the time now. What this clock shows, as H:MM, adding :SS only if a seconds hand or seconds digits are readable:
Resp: 4:13
